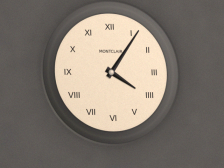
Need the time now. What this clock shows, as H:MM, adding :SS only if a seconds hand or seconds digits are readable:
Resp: 4:06
